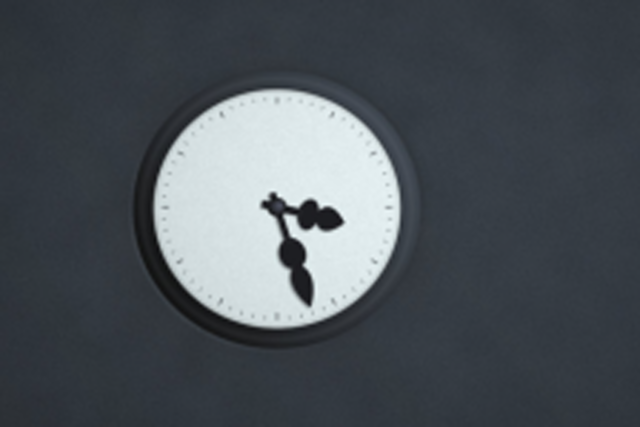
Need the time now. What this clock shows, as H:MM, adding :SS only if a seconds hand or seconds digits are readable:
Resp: 3:27
